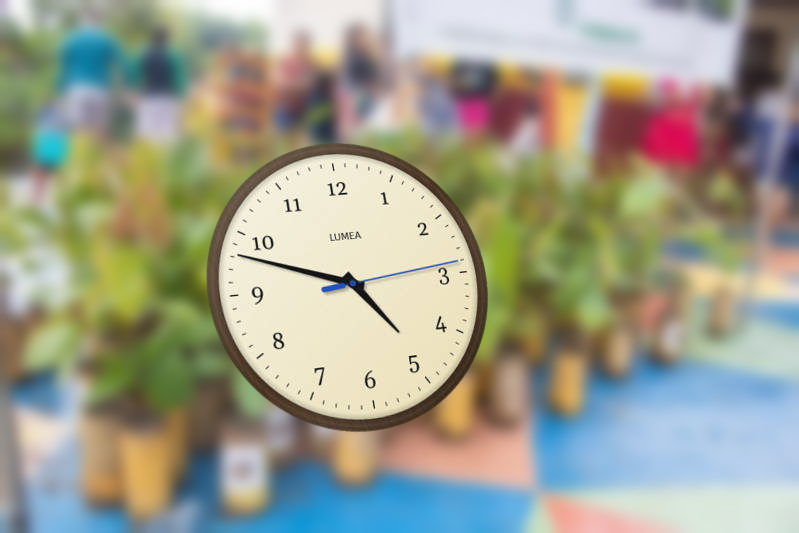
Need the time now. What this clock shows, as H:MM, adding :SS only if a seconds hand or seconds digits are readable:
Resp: 4:48:14
